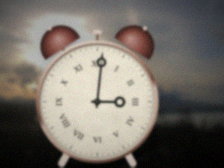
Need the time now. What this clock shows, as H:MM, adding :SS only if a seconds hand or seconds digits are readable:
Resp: 3:01
